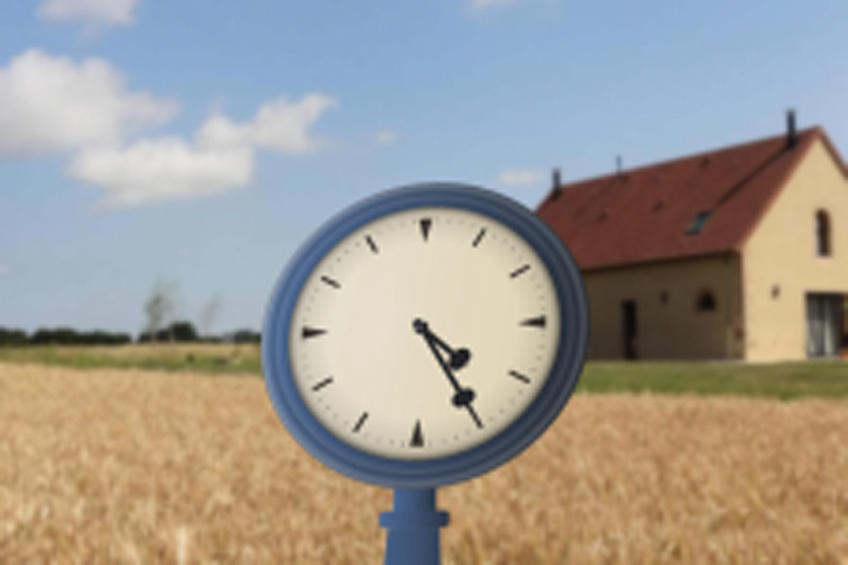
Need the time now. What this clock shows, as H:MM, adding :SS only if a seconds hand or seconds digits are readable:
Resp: 4:25
